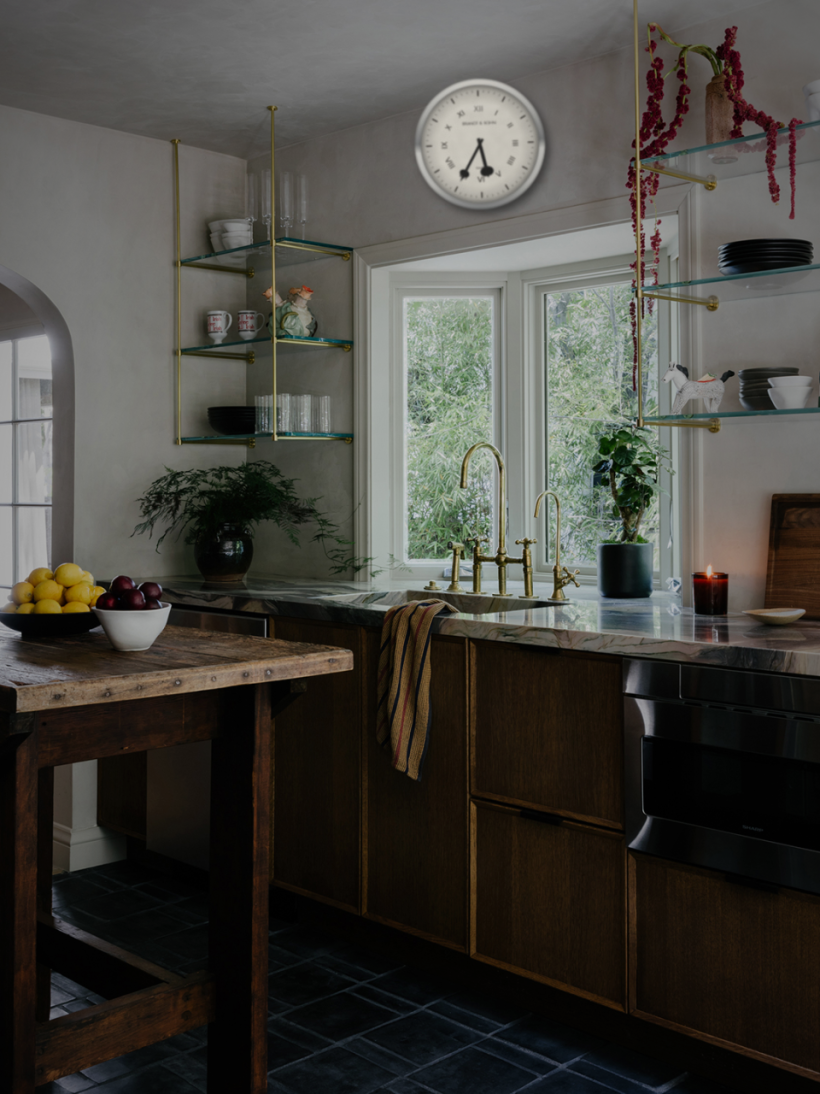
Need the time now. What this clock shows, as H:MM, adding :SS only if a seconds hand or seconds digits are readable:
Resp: 5:35
